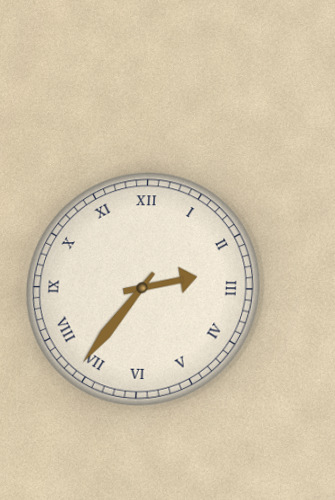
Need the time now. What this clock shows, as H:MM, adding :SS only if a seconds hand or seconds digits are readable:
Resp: 2:36
